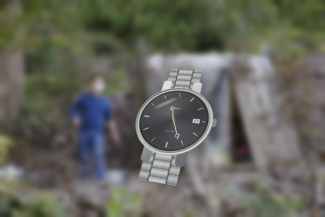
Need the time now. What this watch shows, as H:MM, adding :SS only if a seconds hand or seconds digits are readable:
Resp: 11:26
